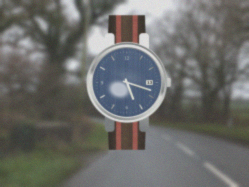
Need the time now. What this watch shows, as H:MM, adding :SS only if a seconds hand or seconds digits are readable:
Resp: 5:18
